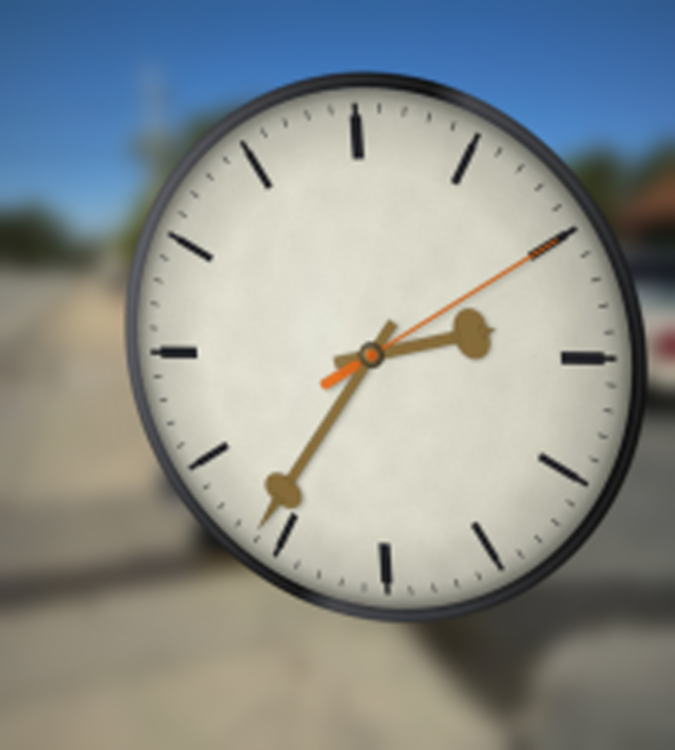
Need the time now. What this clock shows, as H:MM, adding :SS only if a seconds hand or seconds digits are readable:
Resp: 2:36:10
